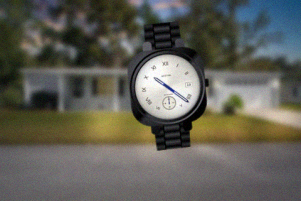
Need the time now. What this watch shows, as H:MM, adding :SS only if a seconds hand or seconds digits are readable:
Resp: 10:22
